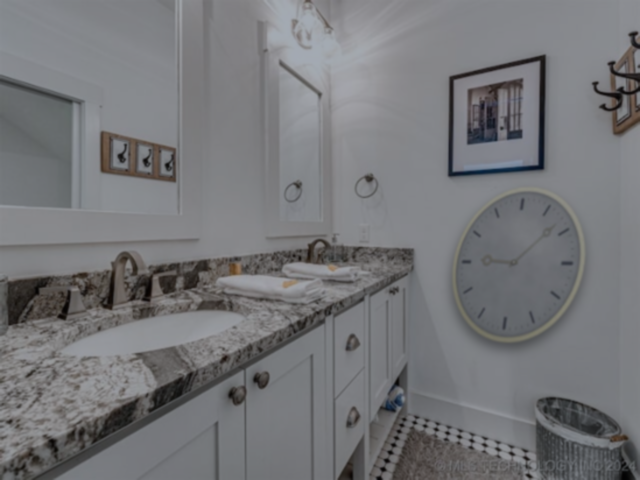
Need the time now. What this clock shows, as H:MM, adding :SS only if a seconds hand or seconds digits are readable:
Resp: 9:08
